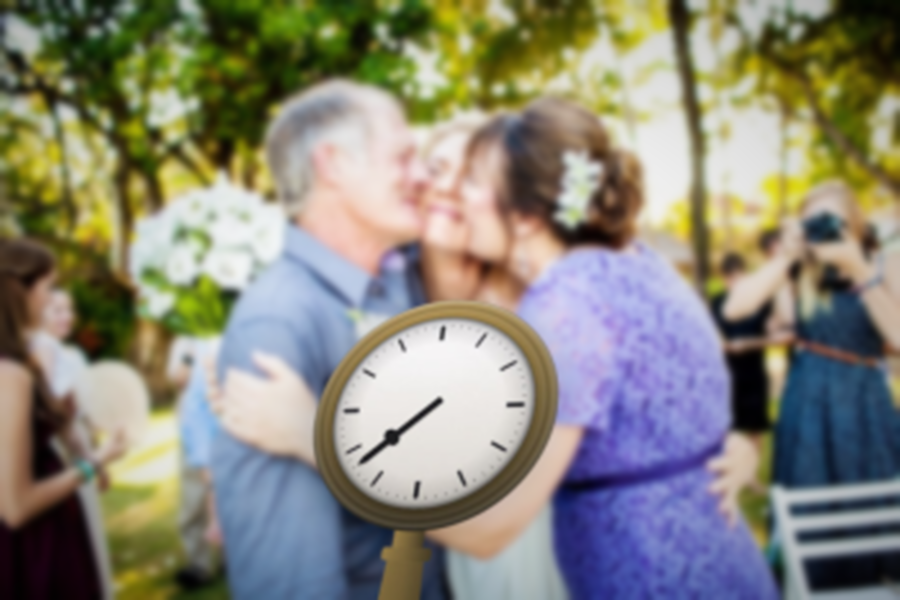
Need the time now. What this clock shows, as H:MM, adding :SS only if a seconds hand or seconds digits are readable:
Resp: 7:38
